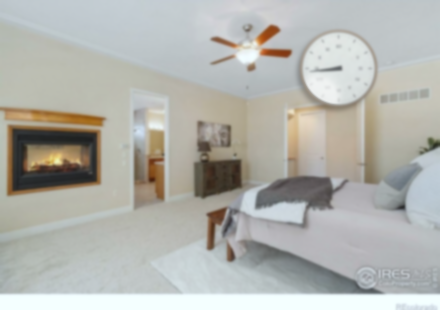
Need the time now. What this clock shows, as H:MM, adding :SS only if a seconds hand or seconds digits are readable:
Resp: 8:44
